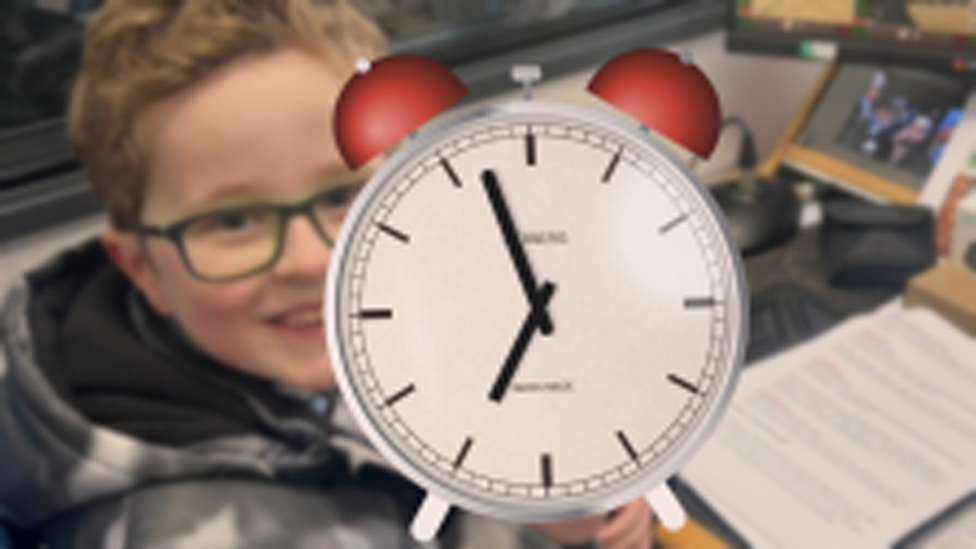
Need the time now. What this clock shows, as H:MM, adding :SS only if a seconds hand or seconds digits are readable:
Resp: 6:57
